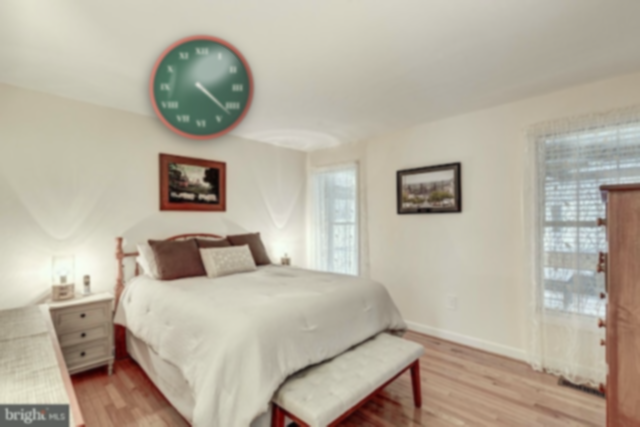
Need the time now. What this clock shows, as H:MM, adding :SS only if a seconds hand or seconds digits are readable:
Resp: 4:22
